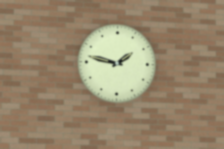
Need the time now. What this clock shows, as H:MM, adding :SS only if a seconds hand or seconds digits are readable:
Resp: 1:47
